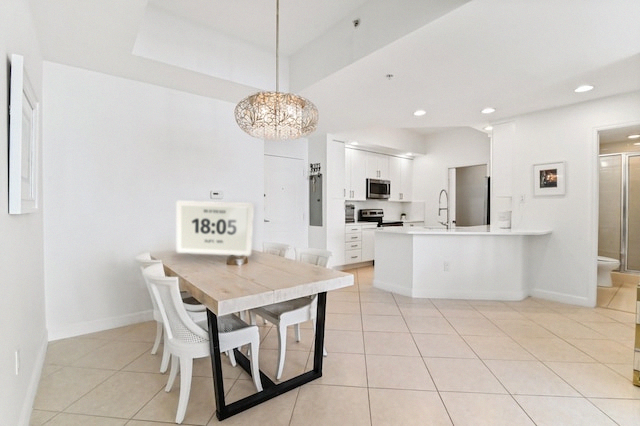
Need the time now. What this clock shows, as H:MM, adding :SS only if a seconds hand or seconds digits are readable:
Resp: 18:05
